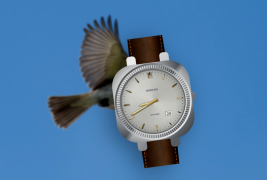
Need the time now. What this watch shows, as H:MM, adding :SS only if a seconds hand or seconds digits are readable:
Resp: 8:41
